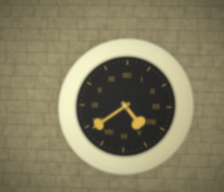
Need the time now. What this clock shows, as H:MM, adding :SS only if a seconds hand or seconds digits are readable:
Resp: 4:39
